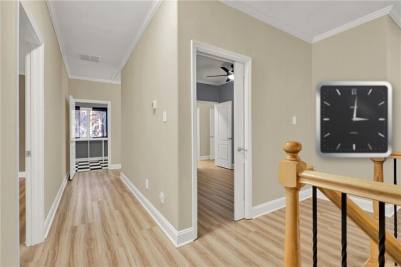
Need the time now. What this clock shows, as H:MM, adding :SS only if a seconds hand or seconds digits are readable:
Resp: 3:01
